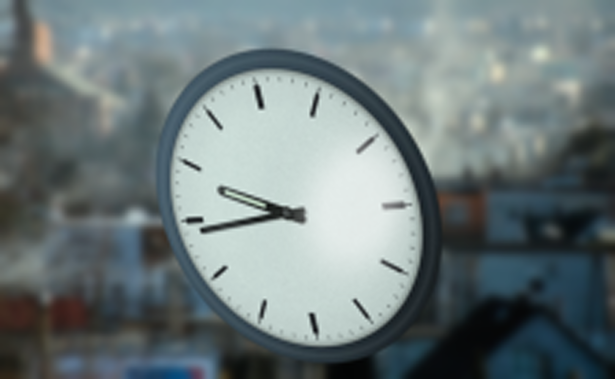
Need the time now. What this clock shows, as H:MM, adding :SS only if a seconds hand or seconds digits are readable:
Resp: 9:44
